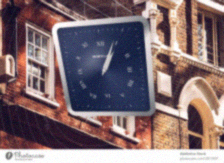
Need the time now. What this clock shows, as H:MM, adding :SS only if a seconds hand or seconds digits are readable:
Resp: 1:04
